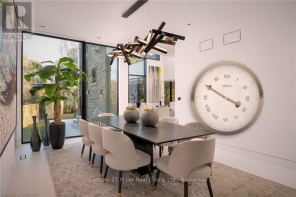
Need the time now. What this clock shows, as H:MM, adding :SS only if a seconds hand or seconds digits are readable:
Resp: 3:50
